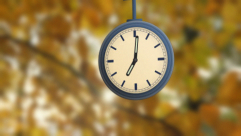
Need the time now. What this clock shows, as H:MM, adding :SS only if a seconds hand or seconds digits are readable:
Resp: 7:01
